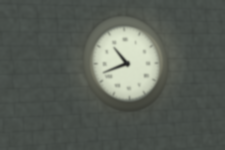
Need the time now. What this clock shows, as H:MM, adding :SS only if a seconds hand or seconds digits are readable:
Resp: 10:42
